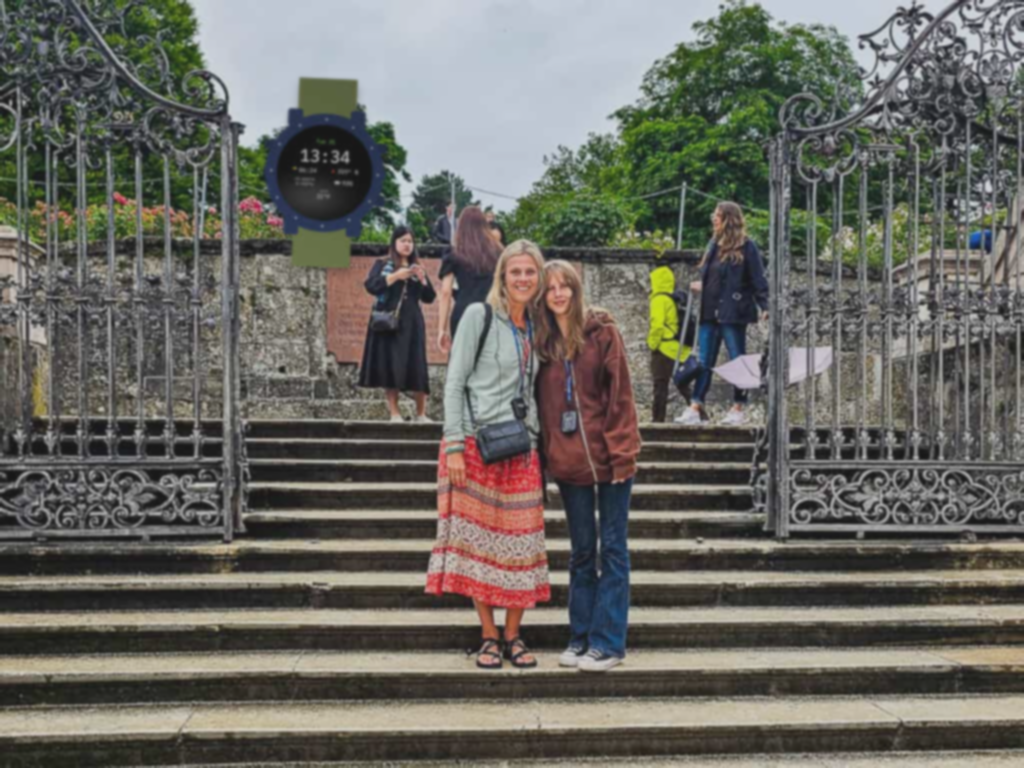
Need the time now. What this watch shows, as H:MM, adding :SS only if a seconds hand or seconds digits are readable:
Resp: 13:34
